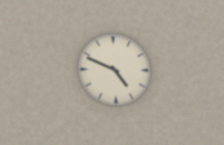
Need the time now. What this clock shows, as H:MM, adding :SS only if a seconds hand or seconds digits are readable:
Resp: 4:49
